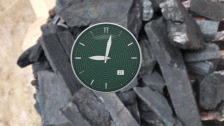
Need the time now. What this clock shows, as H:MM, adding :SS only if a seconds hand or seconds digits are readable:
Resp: 9:02
